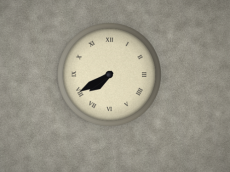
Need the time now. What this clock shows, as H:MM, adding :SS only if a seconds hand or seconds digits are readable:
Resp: 7:40
